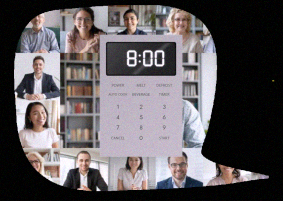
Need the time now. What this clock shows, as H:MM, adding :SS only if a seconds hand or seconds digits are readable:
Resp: 8:00
